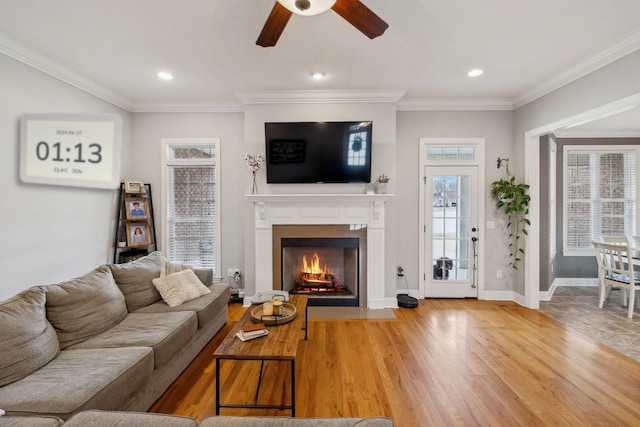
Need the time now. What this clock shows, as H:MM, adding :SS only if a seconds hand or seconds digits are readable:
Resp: 1:13
